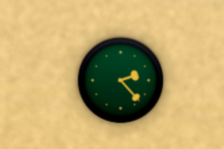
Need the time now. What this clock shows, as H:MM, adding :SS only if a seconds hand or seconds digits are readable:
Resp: 2:23
